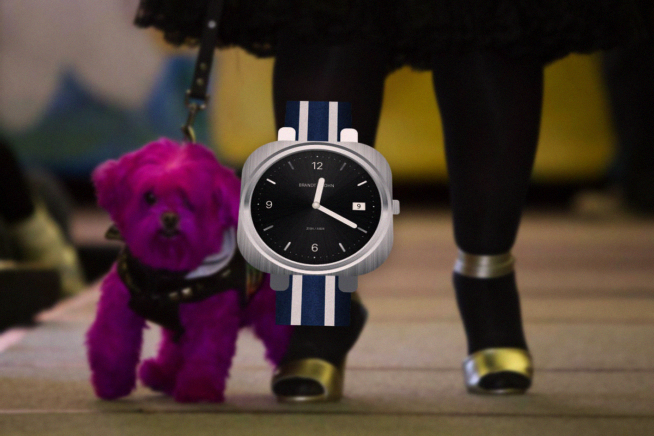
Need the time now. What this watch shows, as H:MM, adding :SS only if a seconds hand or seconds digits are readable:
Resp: 12:20
